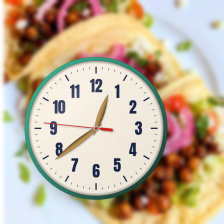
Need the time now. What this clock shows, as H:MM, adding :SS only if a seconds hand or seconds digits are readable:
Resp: 12:38:46
